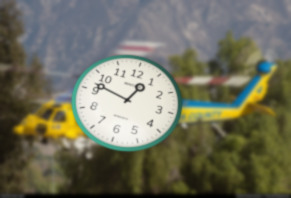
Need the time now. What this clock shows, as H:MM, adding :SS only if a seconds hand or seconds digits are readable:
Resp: 12:47
